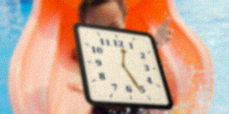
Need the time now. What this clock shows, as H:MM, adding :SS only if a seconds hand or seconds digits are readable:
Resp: 12:26
